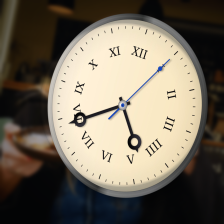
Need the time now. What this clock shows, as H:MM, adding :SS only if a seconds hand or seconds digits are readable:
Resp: 4:39:05
